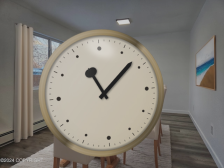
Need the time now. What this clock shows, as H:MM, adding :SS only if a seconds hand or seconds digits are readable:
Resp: 11:08
